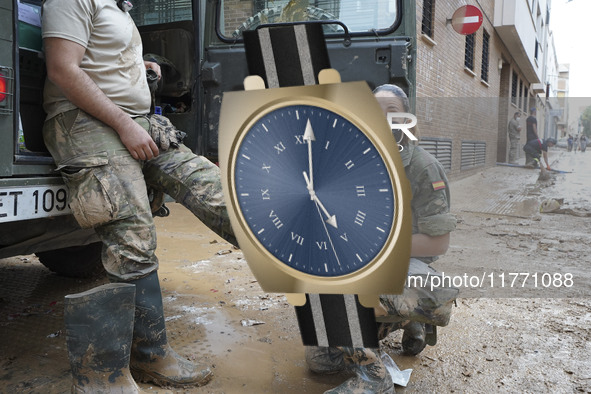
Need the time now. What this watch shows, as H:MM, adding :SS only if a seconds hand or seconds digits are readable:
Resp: 5:01:28
